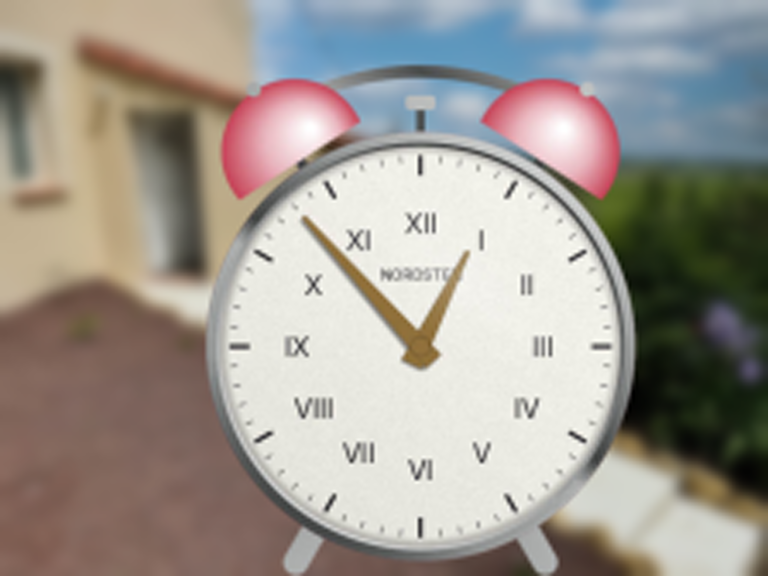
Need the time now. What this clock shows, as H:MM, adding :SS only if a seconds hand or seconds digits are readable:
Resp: 12:53
